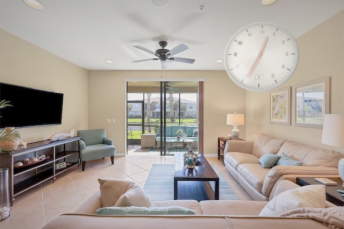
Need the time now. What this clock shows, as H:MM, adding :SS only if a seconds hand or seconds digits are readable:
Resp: 12:34
